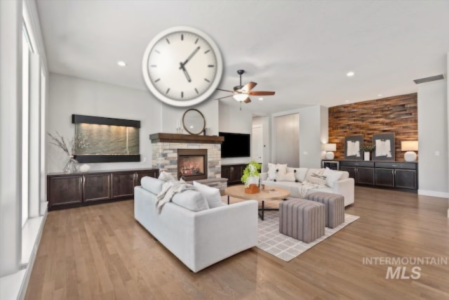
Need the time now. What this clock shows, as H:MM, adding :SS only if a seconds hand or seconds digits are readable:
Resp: 5:07
